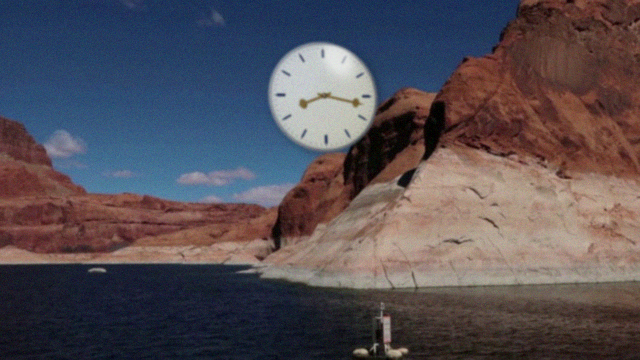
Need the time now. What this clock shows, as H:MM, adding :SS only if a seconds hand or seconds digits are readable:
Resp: 8:17
